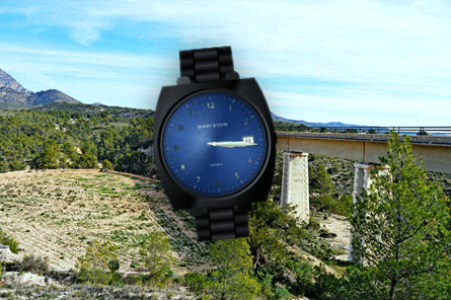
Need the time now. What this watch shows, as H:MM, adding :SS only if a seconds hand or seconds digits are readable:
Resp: 3:16
